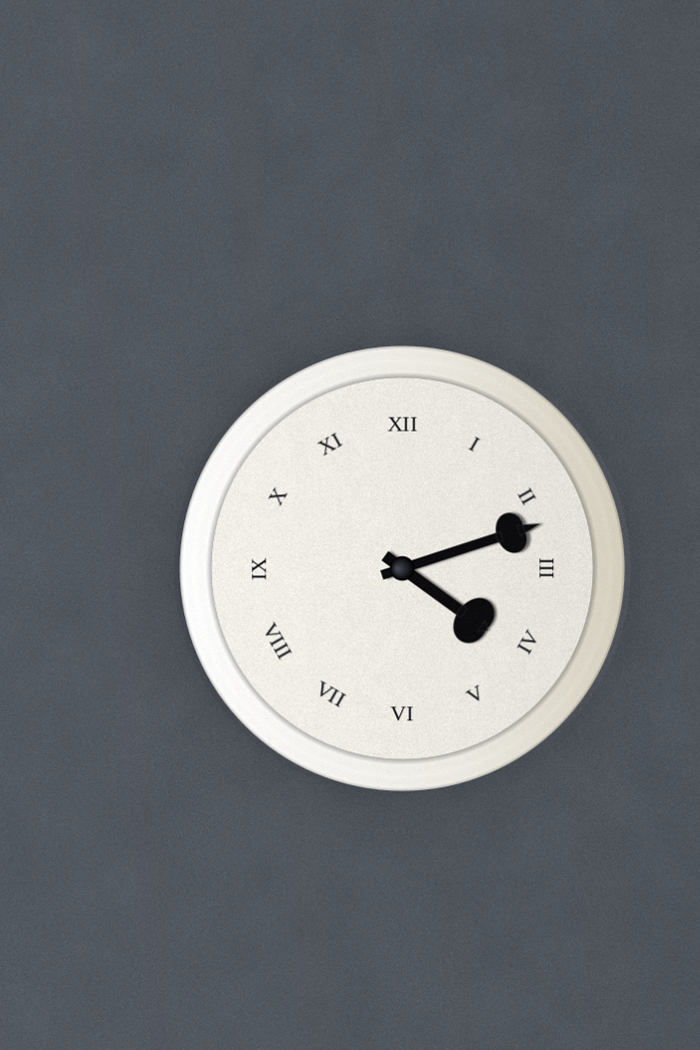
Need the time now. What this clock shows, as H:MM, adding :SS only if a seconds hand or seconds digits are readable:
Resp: 4:12
